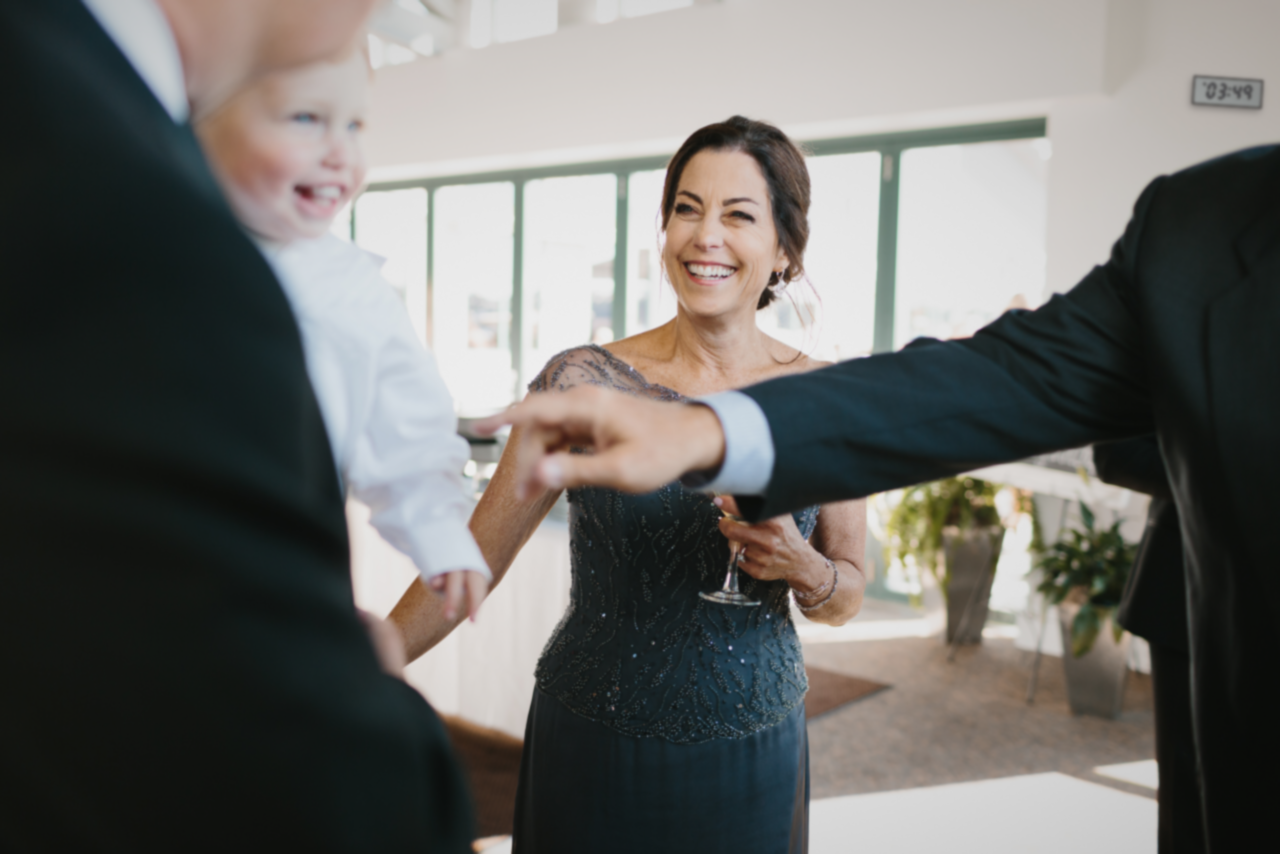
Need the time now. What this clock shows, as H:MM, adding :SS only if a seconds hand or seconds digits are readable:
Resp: 3:49
